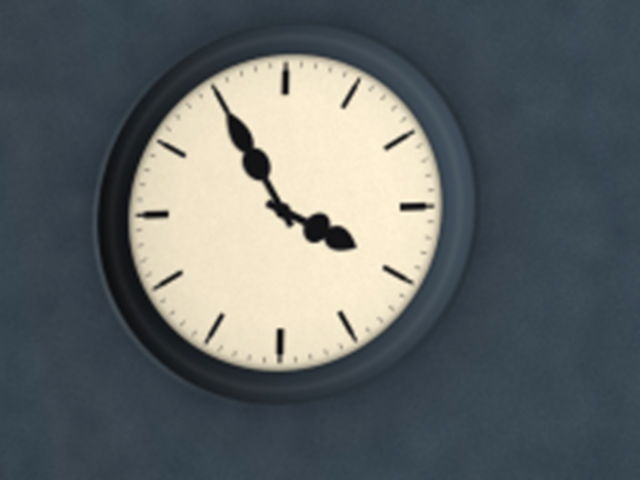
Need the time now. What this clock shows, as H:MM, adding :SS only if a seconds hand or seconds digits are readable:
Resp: 3:55
